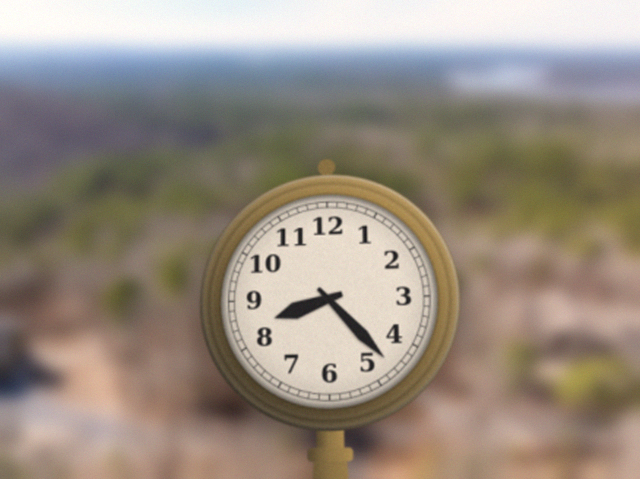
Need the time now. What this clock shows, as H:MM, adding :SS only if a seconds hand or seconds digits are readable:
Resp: 8:23
